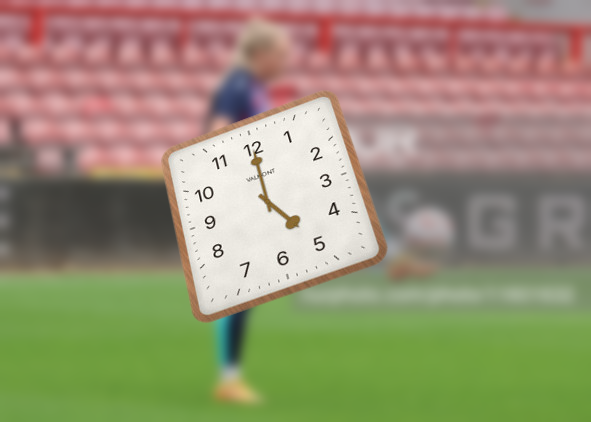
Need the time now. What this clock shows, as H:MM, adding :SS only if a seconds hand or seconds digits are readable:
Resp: 5:00
